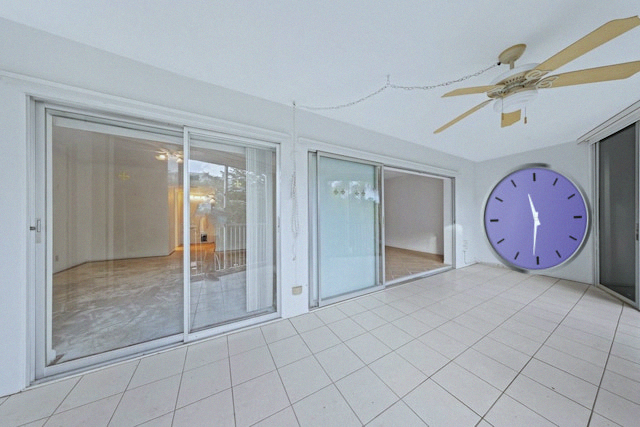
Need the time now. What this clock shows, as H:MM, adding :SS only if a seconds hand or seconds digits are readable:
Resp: 11:31
